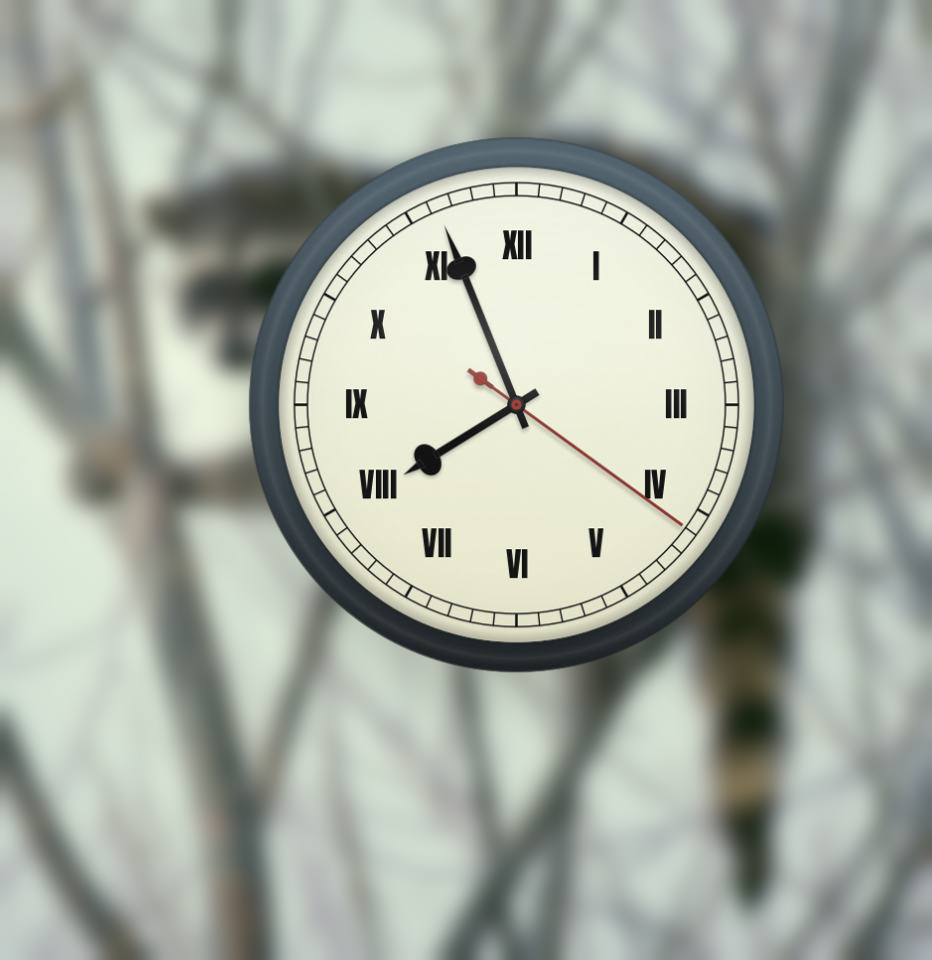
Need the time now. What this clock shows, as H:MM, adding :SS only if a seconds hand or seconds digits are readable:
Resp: 7:56:21
